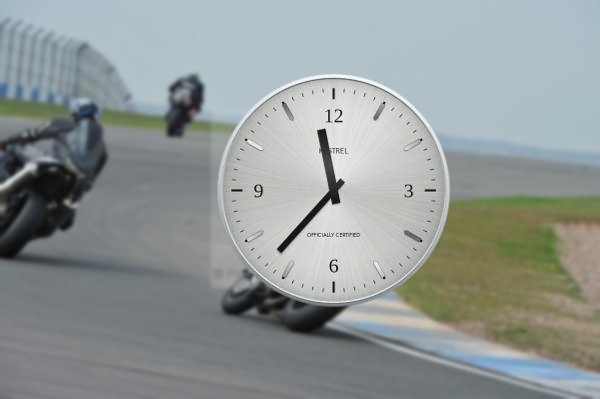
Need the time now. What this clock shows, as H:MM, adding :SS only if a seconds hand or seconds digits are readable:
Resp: 11:37
